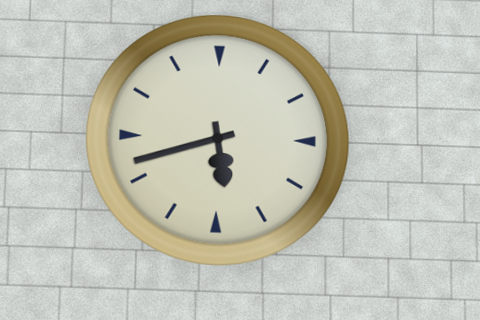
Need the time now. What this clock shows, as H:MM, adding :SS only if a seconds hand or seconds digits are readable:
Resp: 5:42
